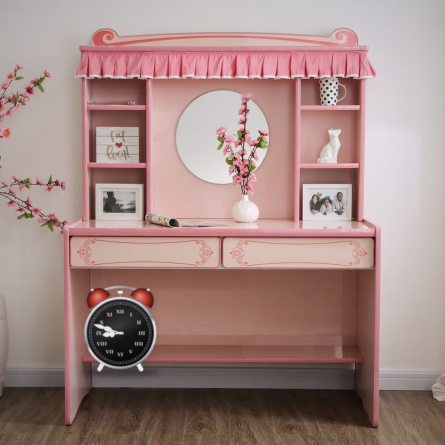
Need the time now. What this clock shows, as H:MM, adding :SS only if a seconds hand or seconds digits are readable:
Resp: 8:48
